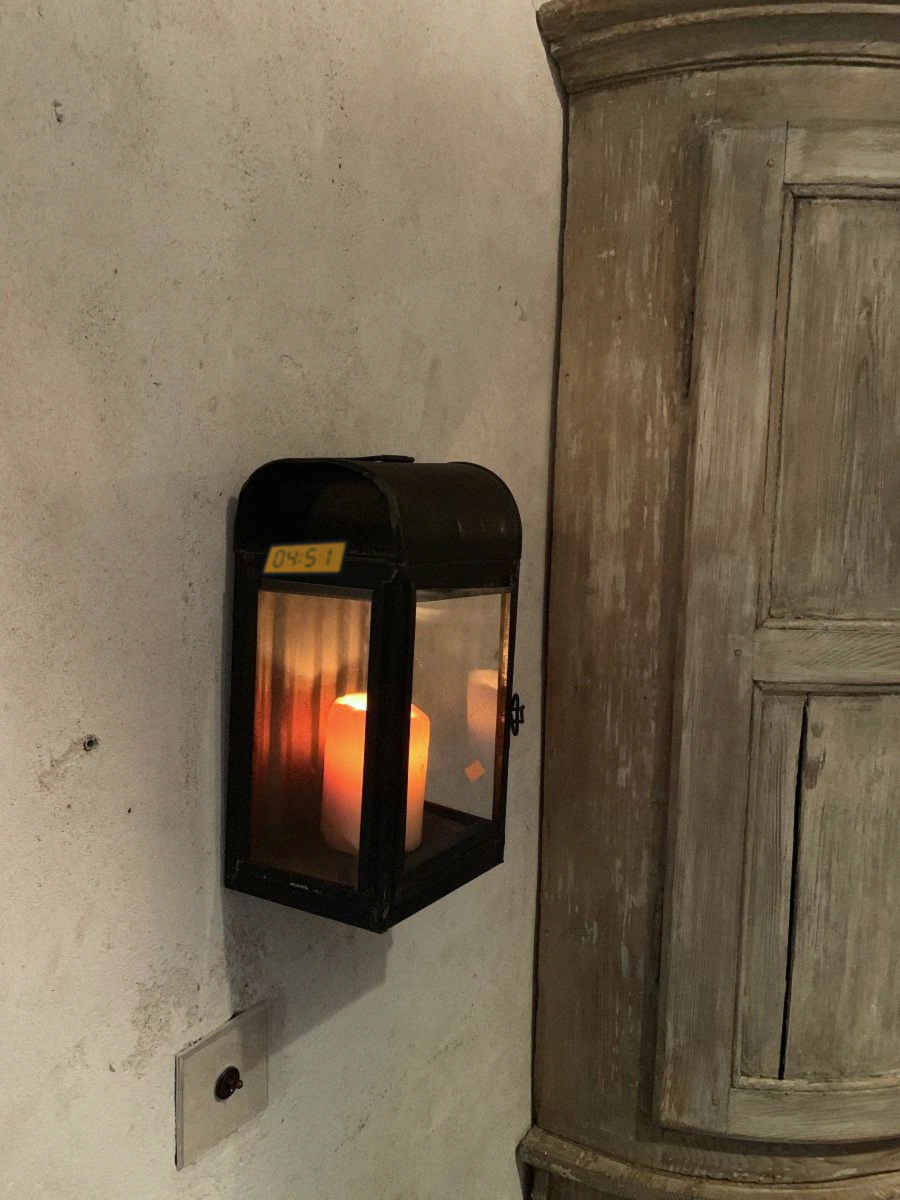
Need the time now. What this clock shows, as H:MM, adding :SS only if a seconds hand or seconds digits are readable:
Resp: 4:51
